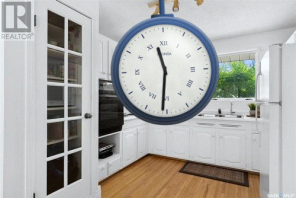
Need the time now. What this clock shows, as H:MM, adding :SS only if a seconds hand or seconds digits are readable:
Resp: 11:31
